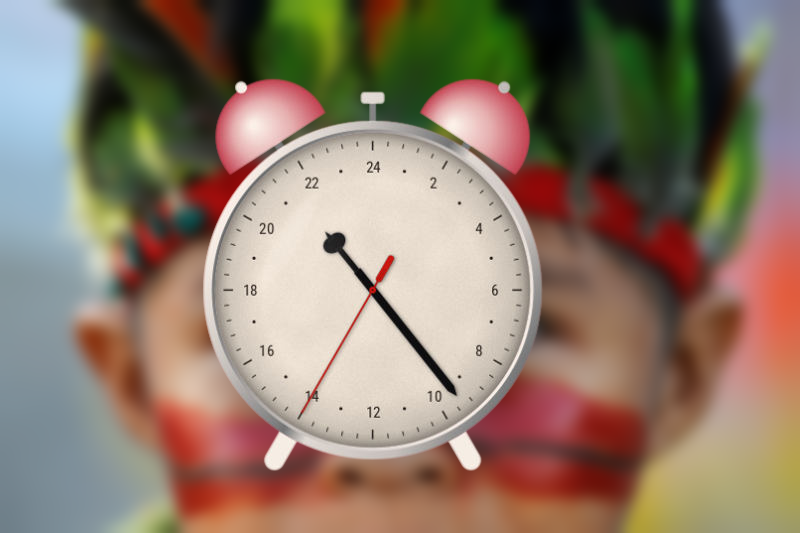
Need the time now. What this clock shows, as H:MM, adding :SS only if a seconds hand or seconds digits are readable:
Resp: 21:23:35
